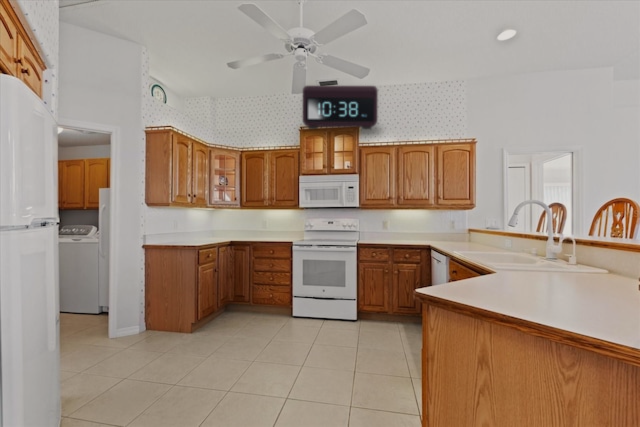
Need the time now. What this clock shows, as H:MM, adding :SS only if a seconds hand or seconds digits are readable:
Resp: 10:38
